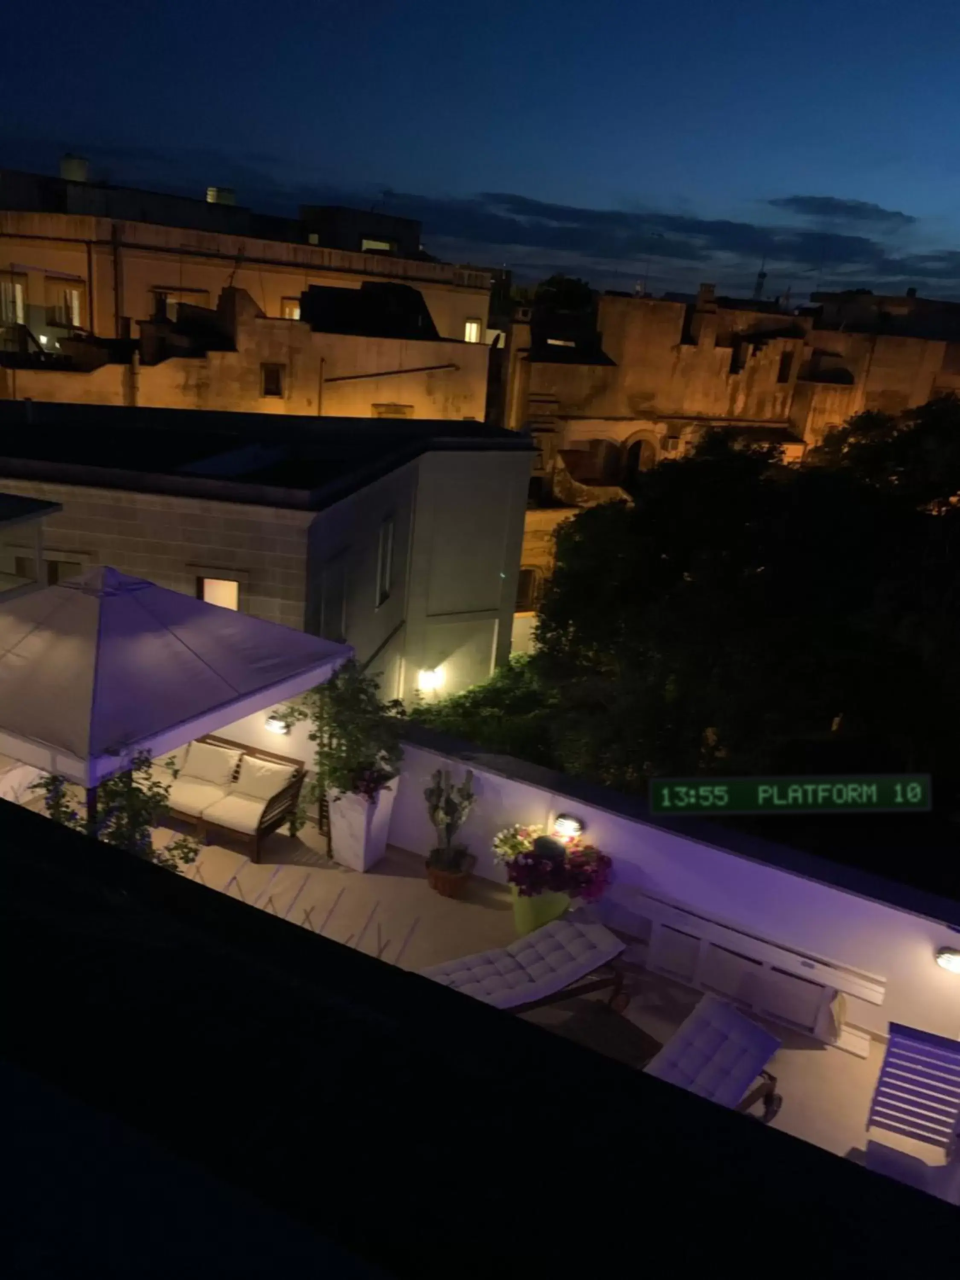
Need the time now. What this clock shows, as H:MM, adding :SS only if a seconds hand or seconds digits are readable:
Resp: 13:55
